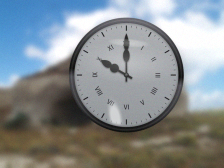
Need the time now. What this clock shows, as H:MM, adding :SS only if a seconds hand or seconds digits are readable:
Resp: 10:00
